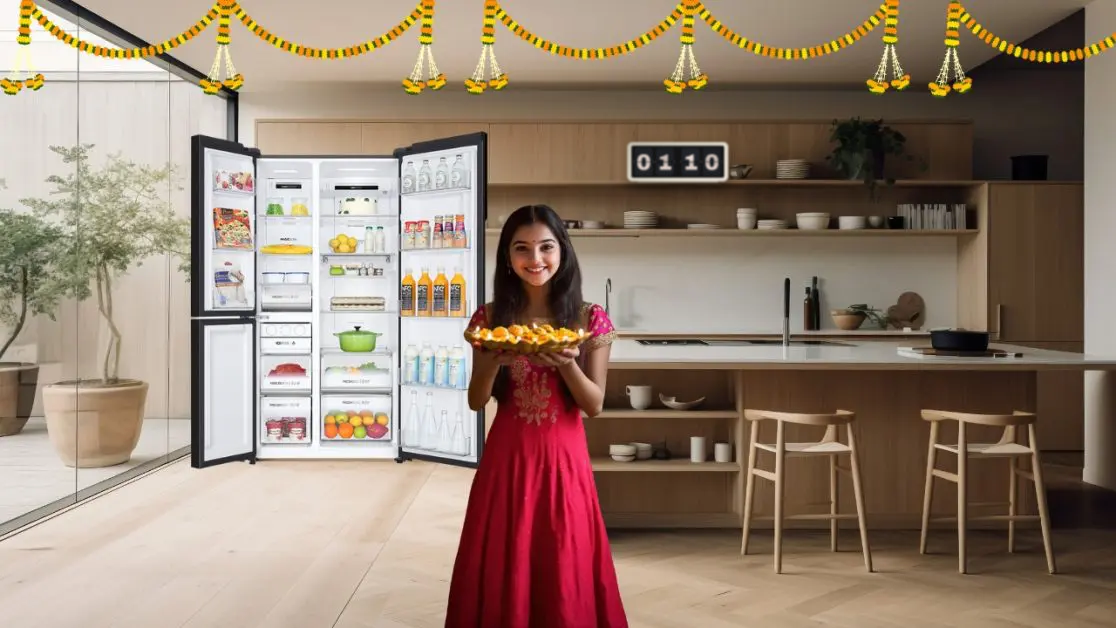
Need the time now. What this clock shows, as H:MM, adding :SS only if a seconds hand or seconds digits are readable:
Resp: 1:10
